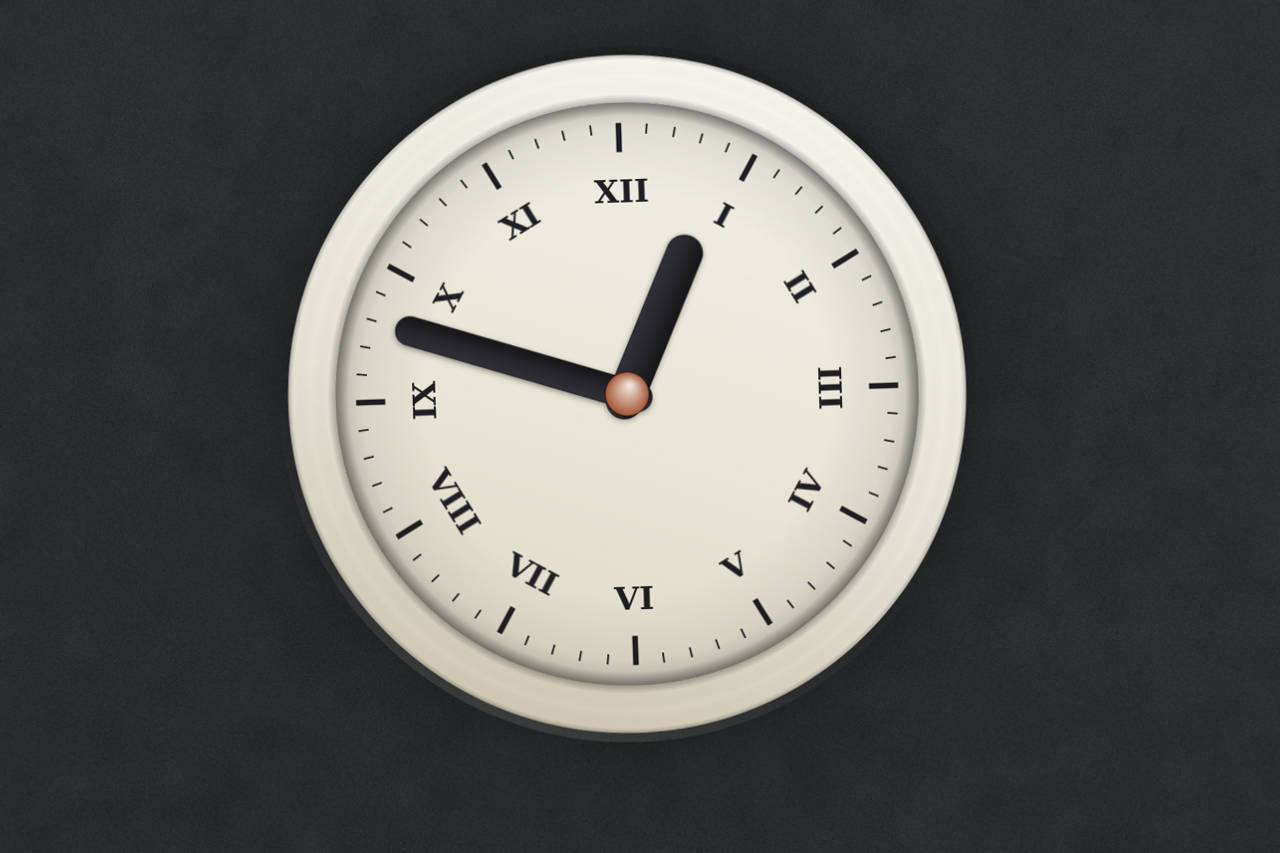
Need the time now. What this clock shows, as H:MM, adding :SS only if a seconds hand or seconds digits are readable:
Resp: 12:48
